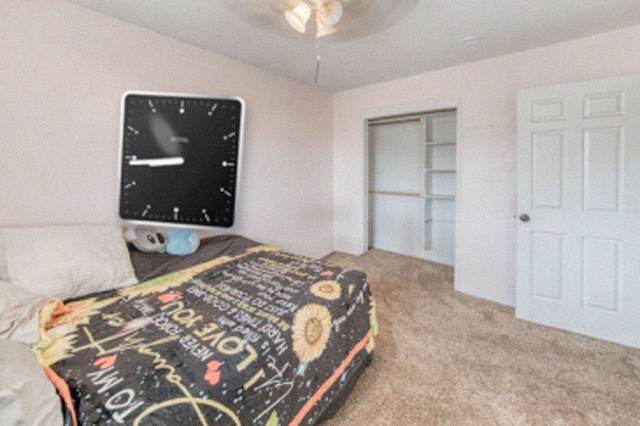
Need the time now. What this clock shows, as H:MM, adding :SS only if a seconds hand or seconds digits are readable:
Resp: 8:44
